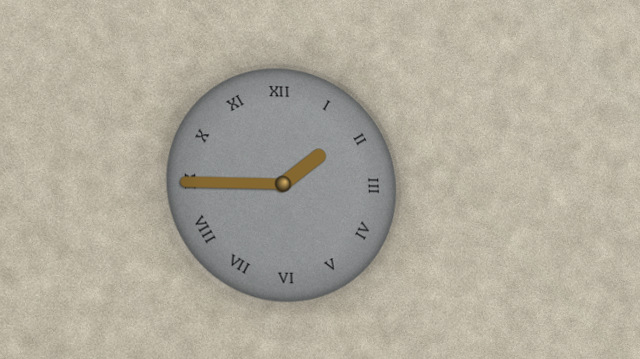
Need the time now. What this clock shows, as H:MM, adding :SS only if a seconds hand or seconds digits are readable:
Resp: 1:45
